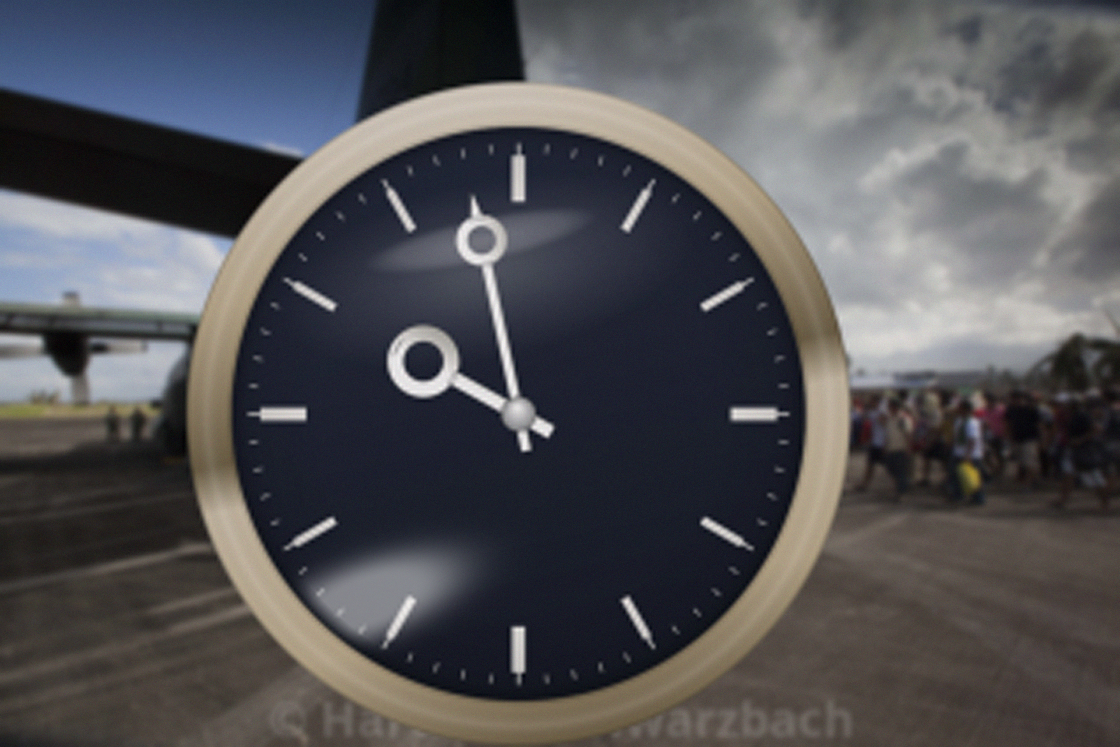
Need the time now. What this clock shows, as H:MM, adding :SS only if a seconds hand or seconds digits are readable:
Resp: 9:58
